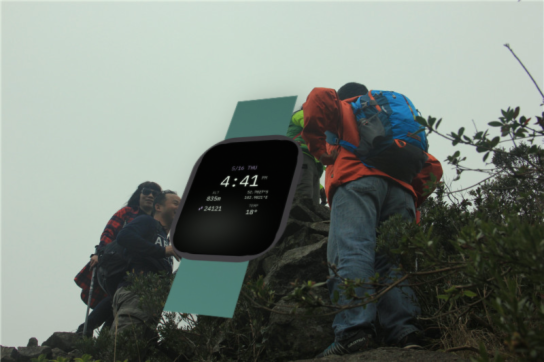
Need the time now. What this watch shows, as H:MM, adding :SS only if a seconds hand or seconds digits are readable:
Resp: 4:41
